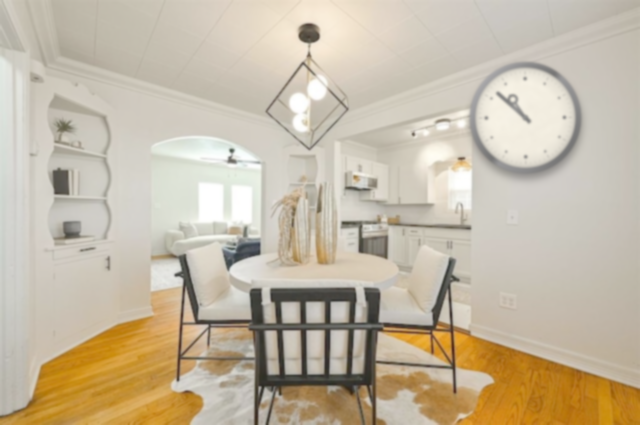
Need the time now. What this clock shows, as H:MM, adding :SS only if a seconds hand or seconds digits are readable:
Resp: 10:52
